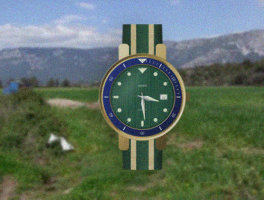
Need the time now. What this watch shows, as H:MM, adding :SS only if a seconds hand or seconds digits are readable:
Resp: 3:29
